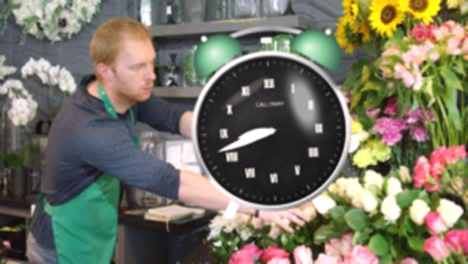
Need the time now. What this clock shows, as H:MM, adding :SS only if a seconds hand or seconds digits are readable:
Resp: 8:42
